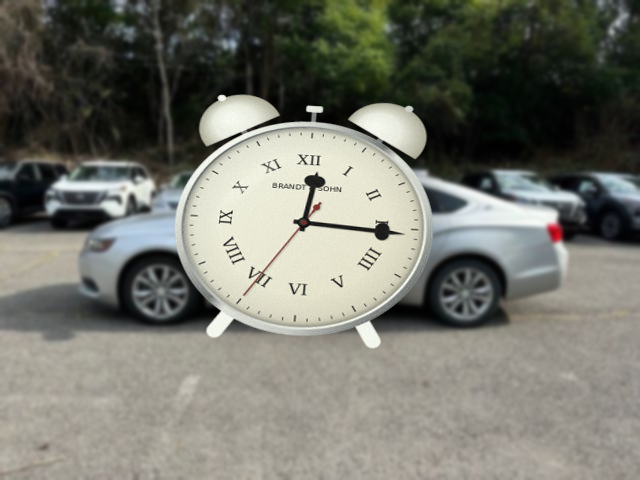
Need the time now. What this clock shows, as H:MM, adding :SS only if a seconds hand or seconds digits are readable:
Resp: 12:15:35
